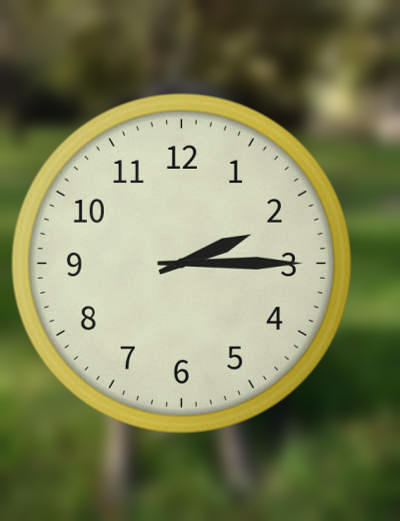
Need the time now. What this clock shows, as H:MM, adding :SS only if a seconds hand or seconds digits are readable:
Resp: 2:15
